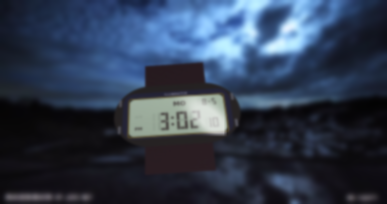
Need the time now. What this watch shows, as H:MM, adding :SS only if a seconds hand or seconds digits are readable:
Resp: 3:02
